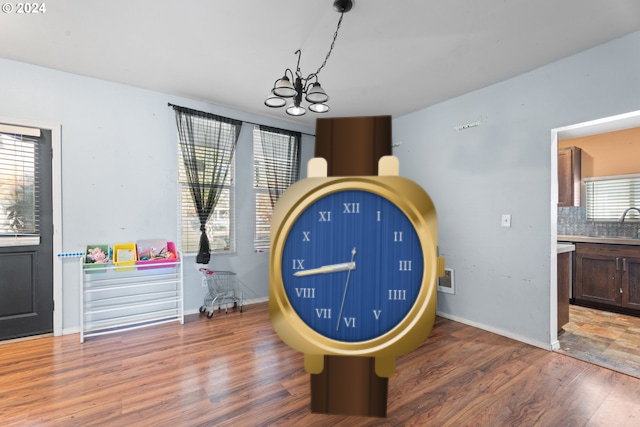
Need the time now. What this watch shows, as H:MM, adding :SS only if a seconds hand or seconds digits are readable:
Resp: 8:43:32
